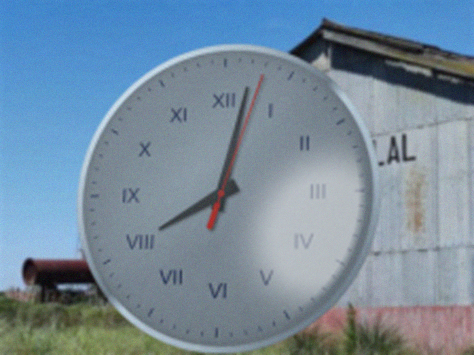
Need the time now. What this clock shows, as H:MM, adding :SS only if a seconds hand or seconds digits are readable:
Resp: 8:02:03
